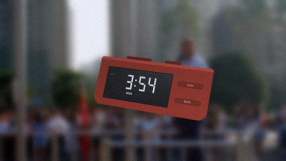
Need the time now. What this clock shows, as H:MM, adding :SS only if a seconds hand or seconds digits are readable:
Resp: 3:54
